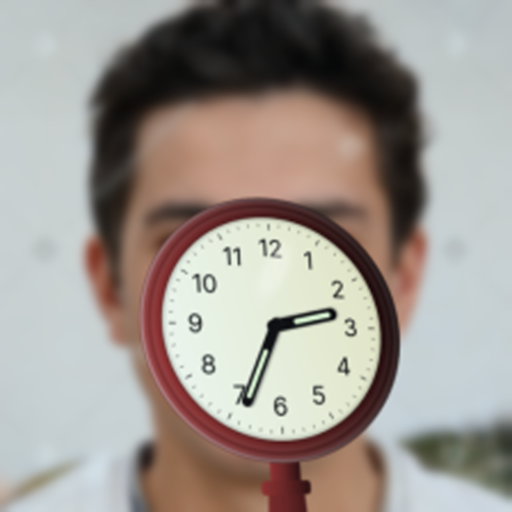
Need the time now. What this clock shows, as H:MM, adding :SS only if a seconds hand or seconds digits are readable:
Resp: 2:34
